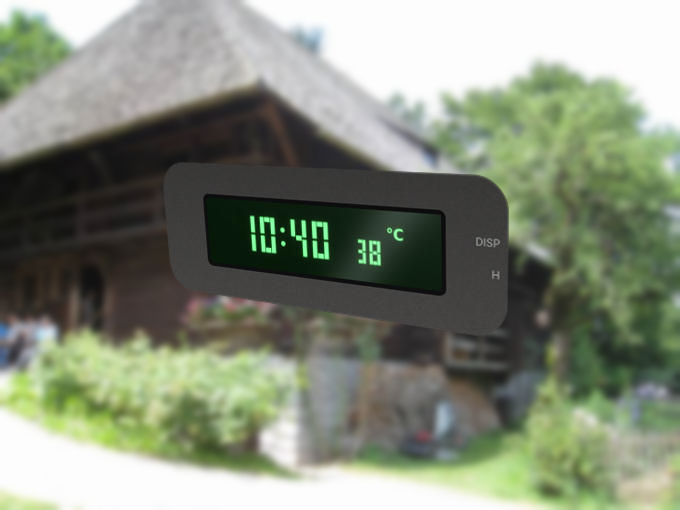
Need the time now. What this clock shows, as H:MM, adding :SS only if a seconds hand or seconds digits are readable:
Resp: 10:40
